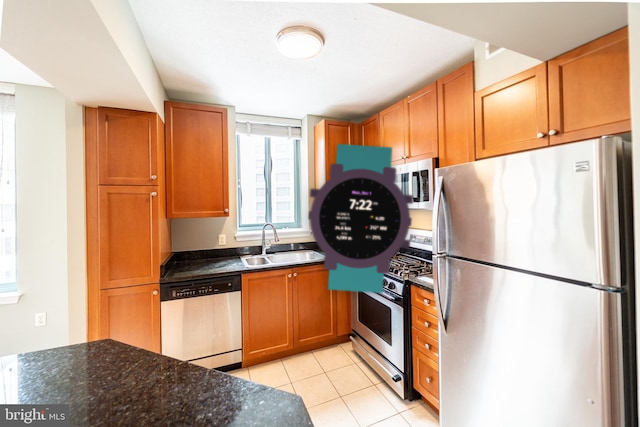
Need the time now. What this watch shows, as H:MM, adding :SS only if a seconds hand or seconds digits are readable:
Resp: 7:22
